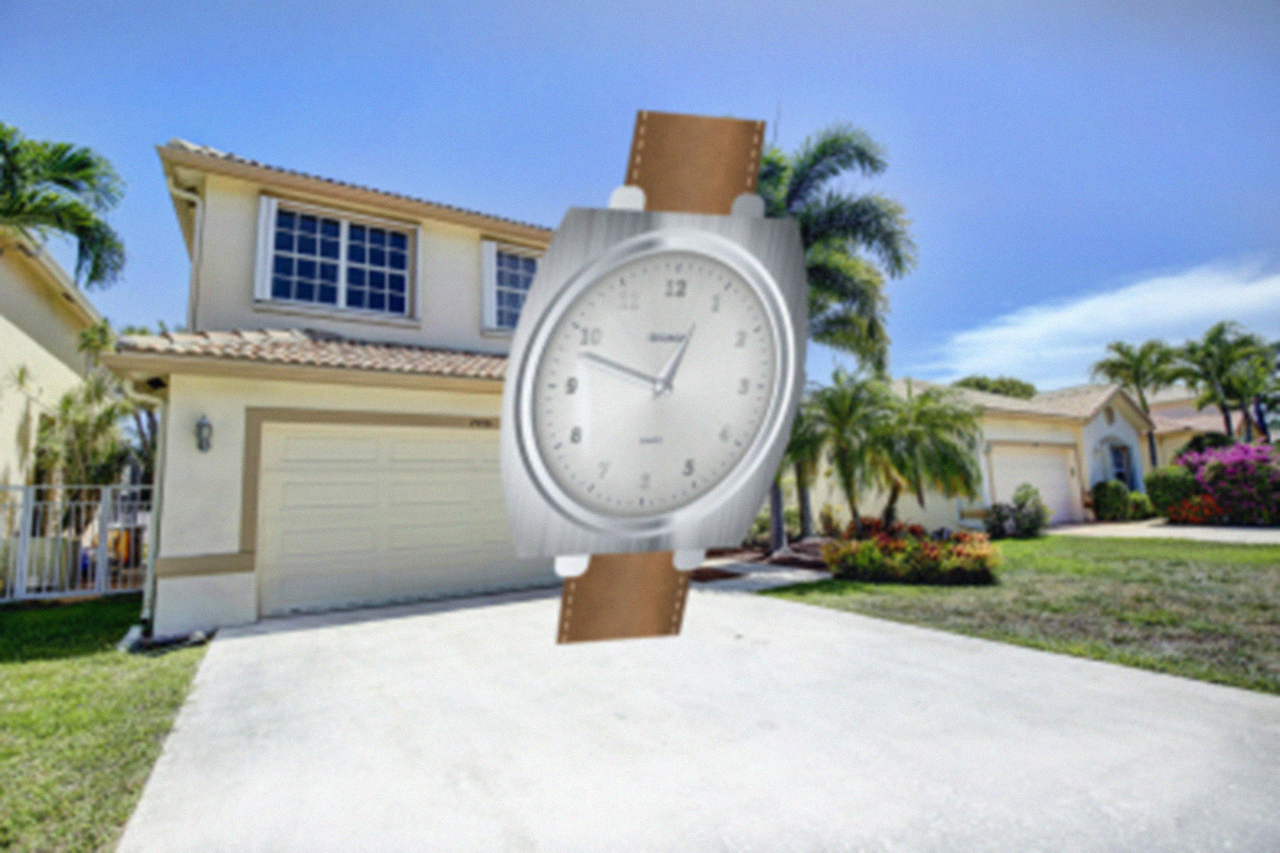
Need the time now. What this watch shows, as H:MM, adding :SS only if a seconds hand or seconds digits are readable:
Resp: 12:48
